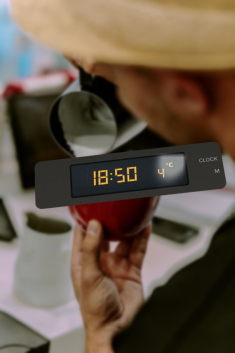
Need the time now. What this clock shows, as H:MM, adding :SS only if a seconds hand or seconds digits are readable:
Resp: 18:50
